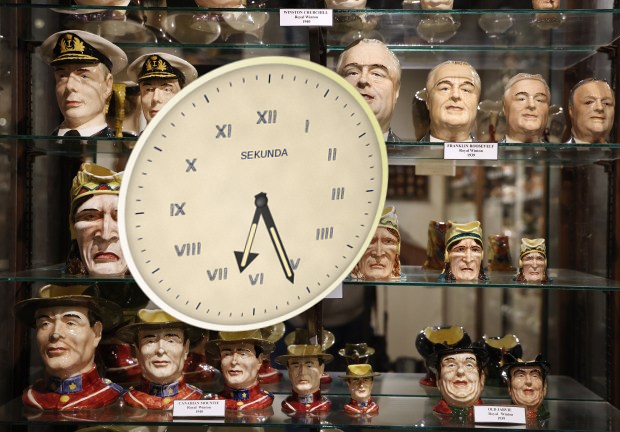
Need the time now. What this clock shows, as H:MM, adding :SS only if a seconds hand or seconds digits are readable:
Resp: 6:26
